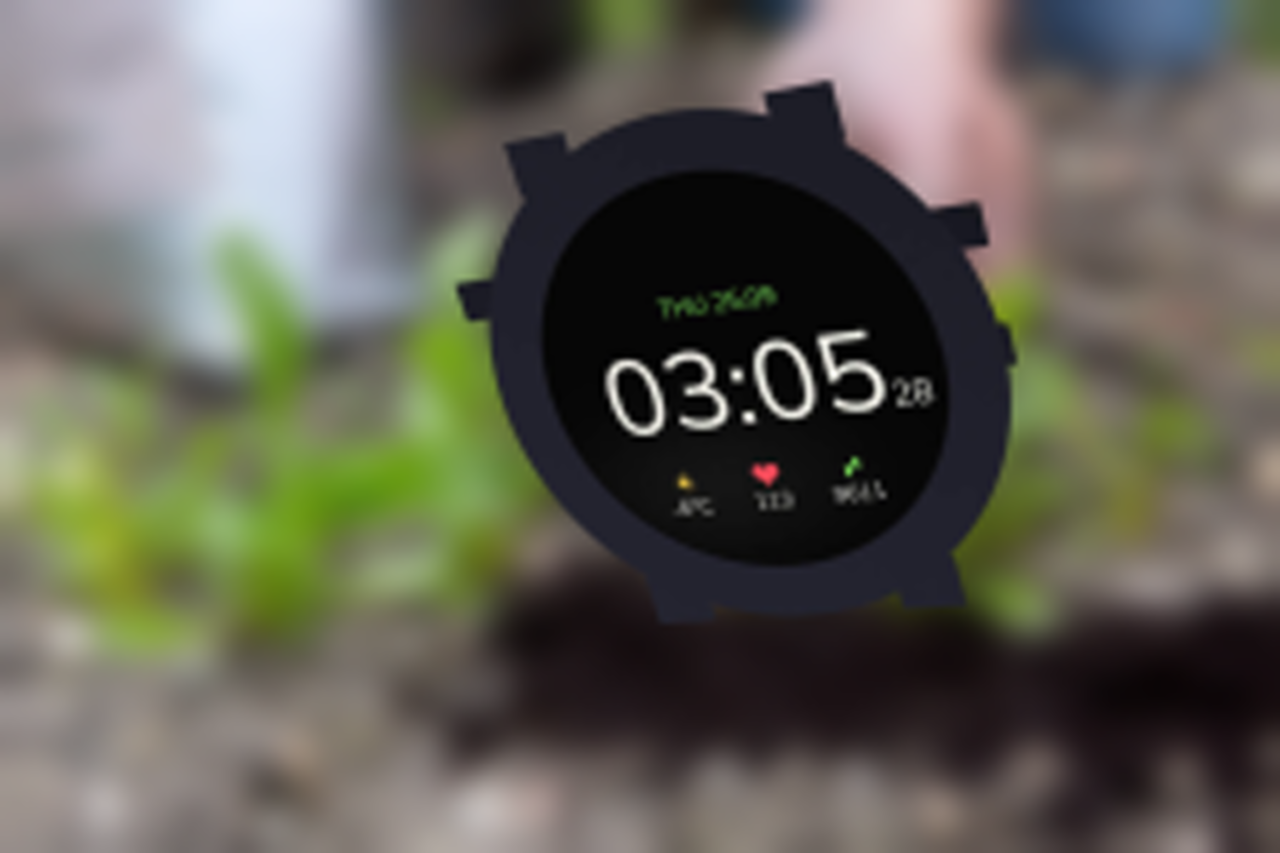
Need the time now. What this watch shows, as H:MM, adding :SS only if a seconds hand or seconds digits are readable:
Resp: 3:05
